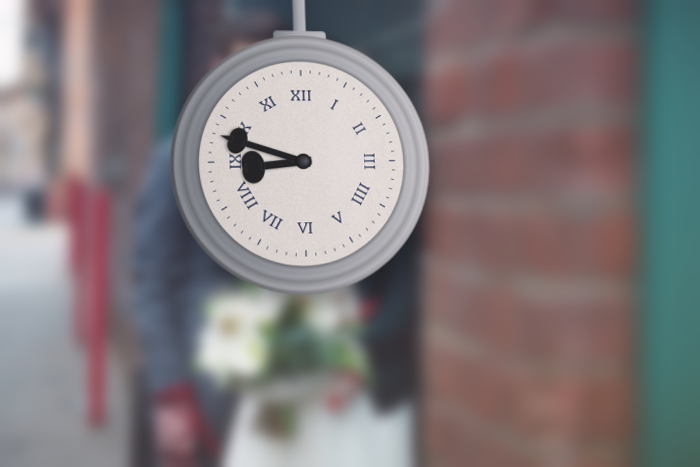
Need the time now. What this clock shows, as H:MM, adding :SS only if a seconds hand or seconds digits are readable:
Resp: 8:48
